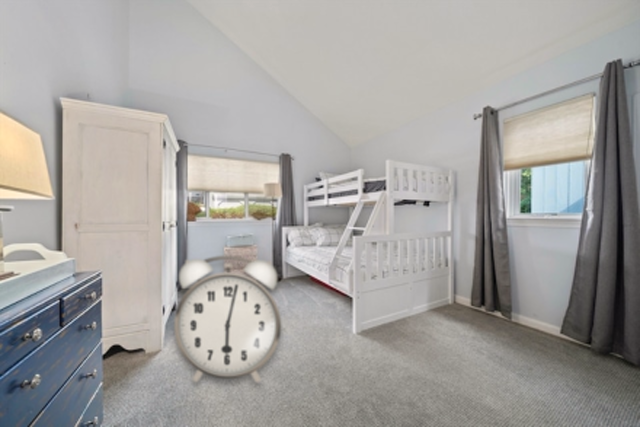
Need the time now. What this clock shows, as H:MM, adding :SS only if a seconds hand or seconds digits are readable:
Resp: 6:02
